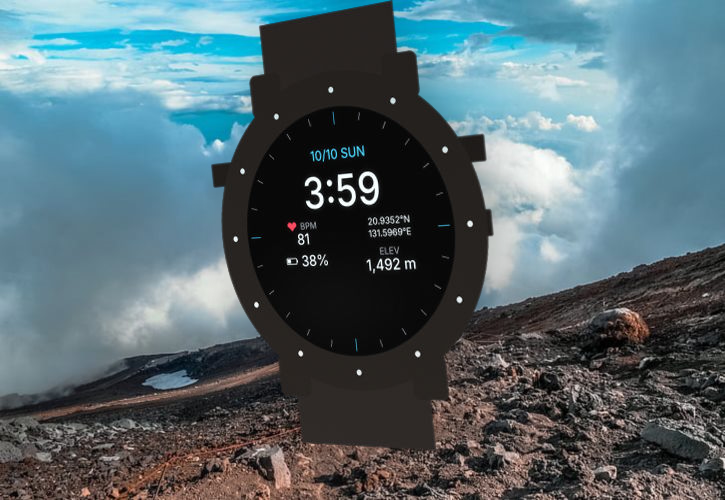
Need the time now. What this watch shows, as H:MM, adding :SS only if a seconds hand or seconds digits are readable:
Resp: 3:59
